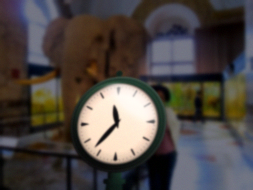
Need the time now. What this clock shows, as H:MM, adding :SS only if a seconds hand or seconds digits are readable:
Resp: 11:37
